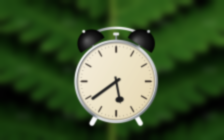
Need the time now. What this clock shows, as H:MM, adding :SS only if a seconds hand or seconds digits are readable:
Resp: 5:39
